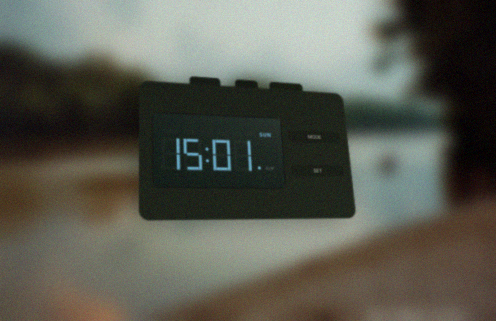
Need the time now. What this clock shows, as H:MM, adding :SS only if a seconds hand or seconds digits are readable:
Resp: 15:01
